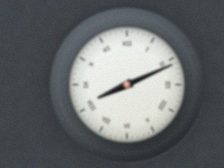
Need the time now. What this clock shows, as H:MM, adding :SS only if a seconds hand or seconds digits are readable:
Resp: 8:11
